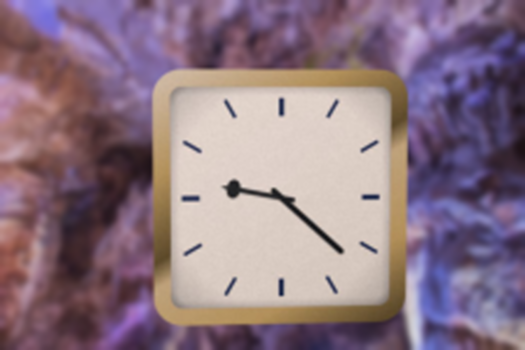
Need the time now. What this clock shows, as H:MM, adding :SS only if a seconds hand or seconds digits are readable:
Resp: 9:22
